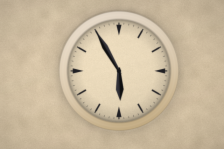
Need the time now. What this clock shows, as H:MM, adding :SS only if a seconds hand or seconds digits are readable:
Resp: 5:55
